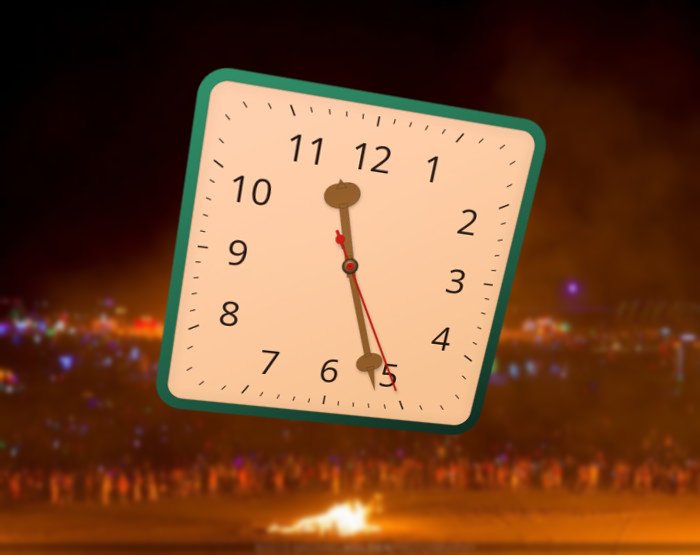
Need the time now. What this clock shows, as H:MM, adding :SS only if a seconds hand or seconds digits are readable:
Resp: 11:26:25
